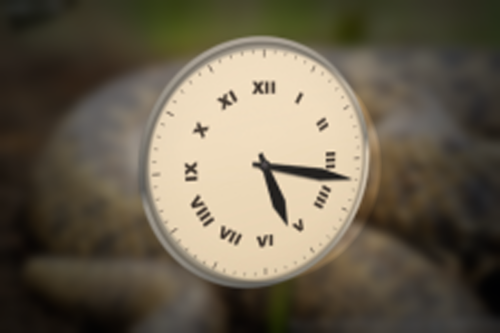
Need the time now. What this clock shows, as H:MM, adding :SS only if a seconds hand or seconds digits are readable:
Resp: 5:17
